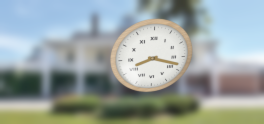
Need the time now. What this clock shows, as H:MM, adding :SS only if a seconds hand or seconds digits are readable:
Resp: 8:18
